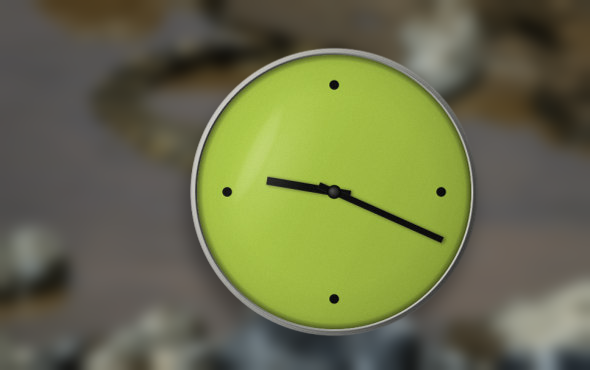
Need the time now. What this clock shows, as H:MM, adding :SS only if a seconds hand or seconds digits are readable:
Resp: 9:19
